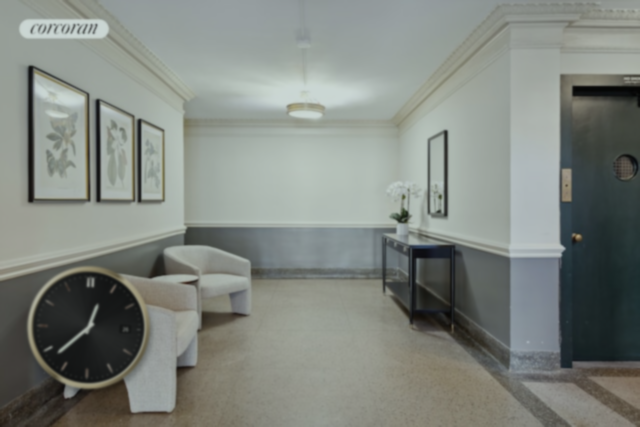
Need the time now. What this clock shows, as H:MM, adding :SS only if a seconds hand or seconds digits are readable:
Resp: 12:38
